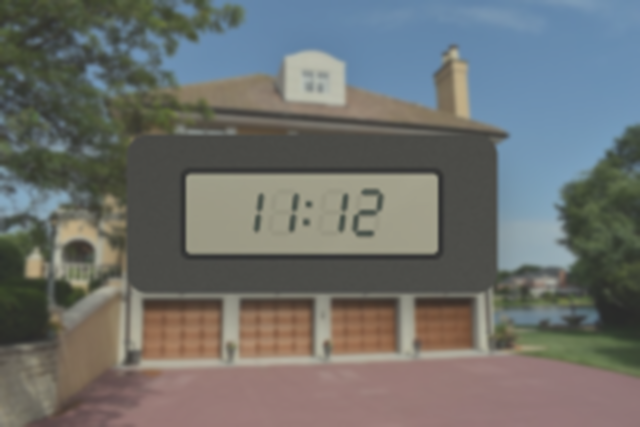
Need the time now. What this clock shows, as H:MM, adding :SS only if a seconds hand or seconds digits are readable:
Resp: 11:12
